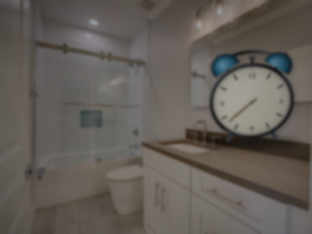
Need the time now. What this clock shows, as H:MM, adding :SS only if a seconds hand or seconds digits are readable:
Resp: 7:38
